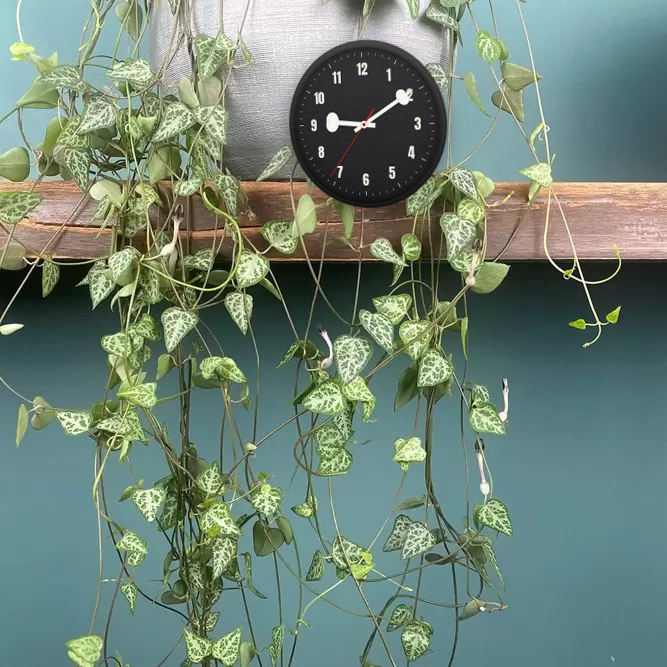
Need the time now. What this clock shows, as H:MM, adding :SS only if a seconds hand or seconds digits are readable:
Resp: 9:09:36
